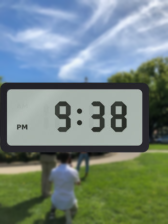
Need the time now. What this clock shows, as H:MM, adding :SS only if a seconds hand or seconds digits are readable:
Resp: 9:38
